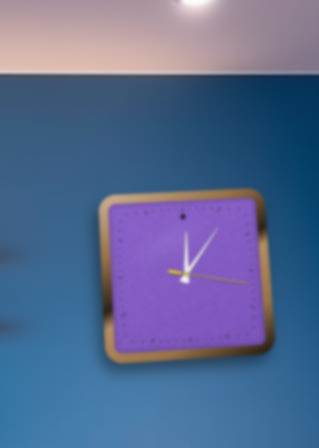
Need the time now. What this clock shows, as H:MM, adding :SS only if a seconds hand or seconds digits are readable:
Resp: 12:06:17
